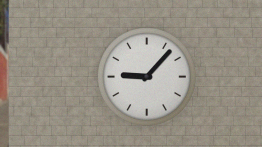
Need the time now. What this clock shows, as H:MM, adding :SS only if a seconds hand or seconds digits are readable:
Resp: 9:07
